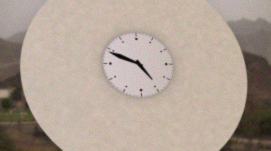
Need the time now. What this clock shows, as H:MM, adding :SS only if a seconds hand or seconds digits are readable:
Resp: 4:49
